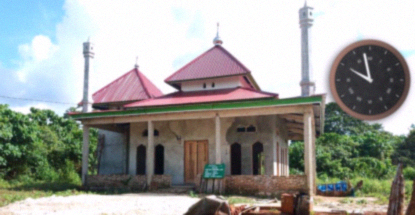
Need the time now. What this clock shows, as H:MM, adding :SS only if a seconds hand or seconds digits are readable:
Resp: 9:58
